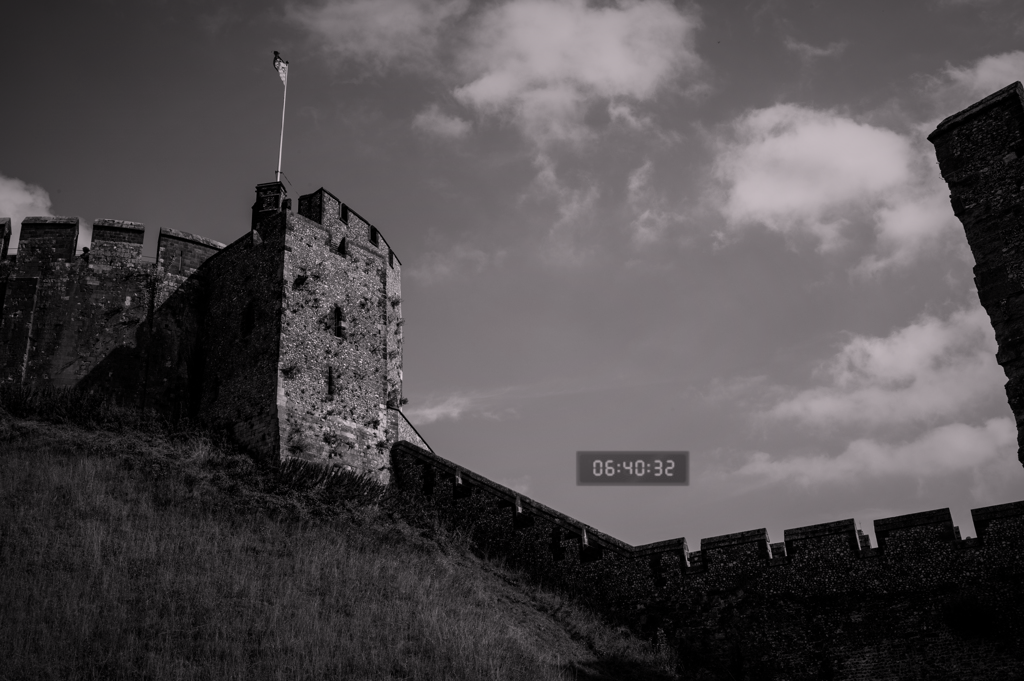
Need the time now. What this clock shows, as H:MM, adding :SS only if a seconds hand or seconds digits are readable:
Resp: 6:40:32
